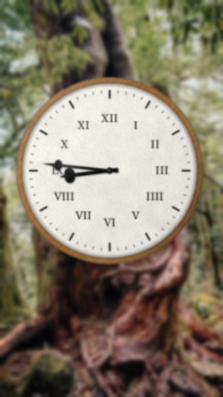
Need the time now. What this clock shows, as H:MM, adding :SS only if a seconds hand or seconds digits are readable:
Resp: 8:46
